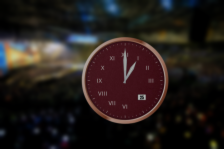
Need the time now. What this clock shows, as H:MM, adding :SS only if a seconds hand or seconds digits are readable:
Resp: 1:00
